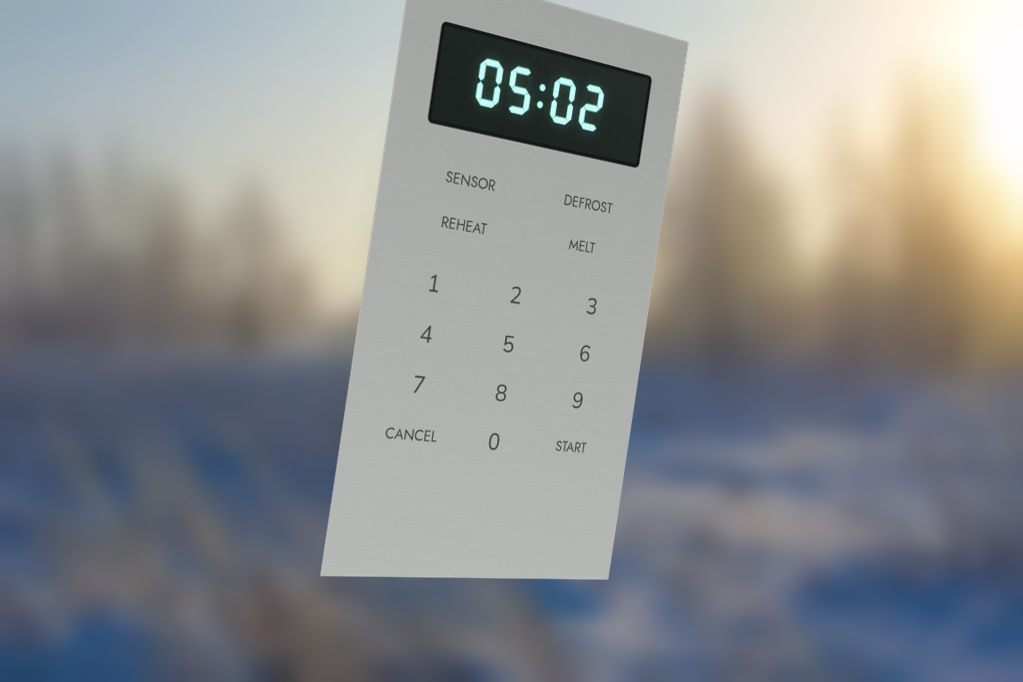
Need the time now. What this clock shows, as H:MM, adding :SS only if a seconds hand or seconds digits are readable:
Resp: 5:02
